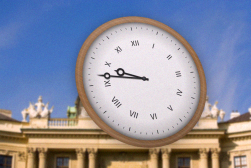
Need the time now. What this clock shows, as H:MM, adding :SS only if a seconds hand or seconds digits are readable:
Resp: 9:47
